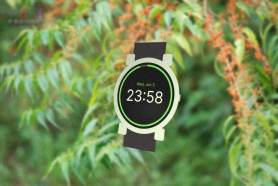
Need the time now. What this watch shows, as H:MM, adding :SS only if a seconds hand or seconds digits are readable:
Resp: 23:58
